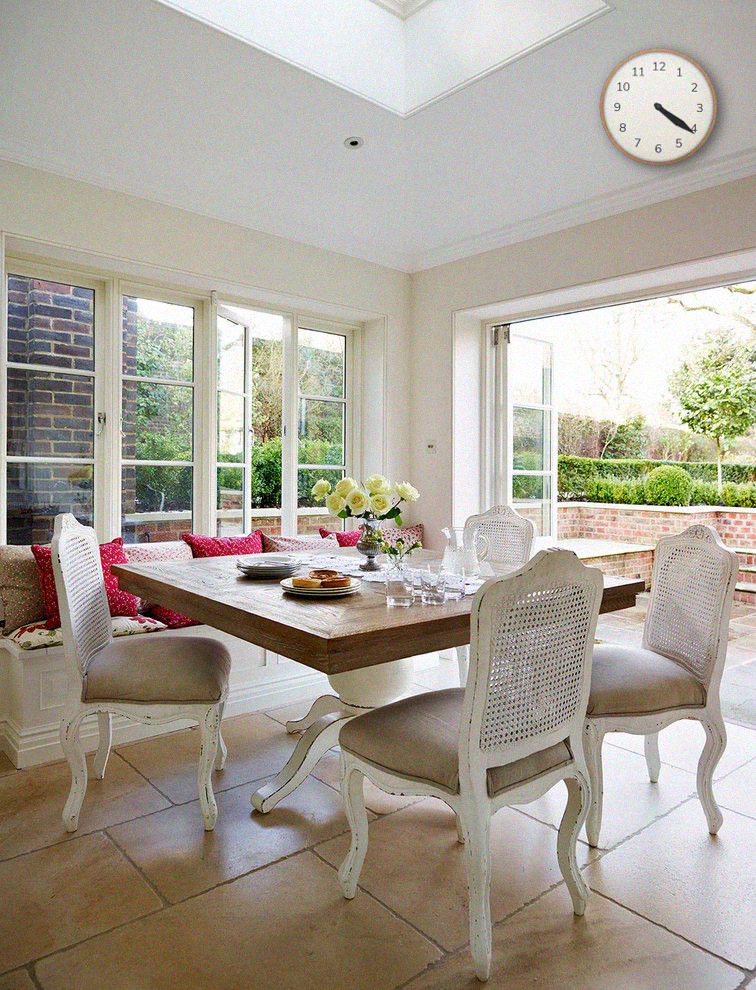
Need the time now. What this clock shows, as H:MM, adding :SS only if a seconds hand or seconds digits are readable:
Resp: 4:21
